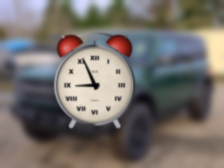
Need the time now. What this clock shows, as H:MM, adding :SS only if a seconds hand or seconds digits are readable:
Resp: 8:56
